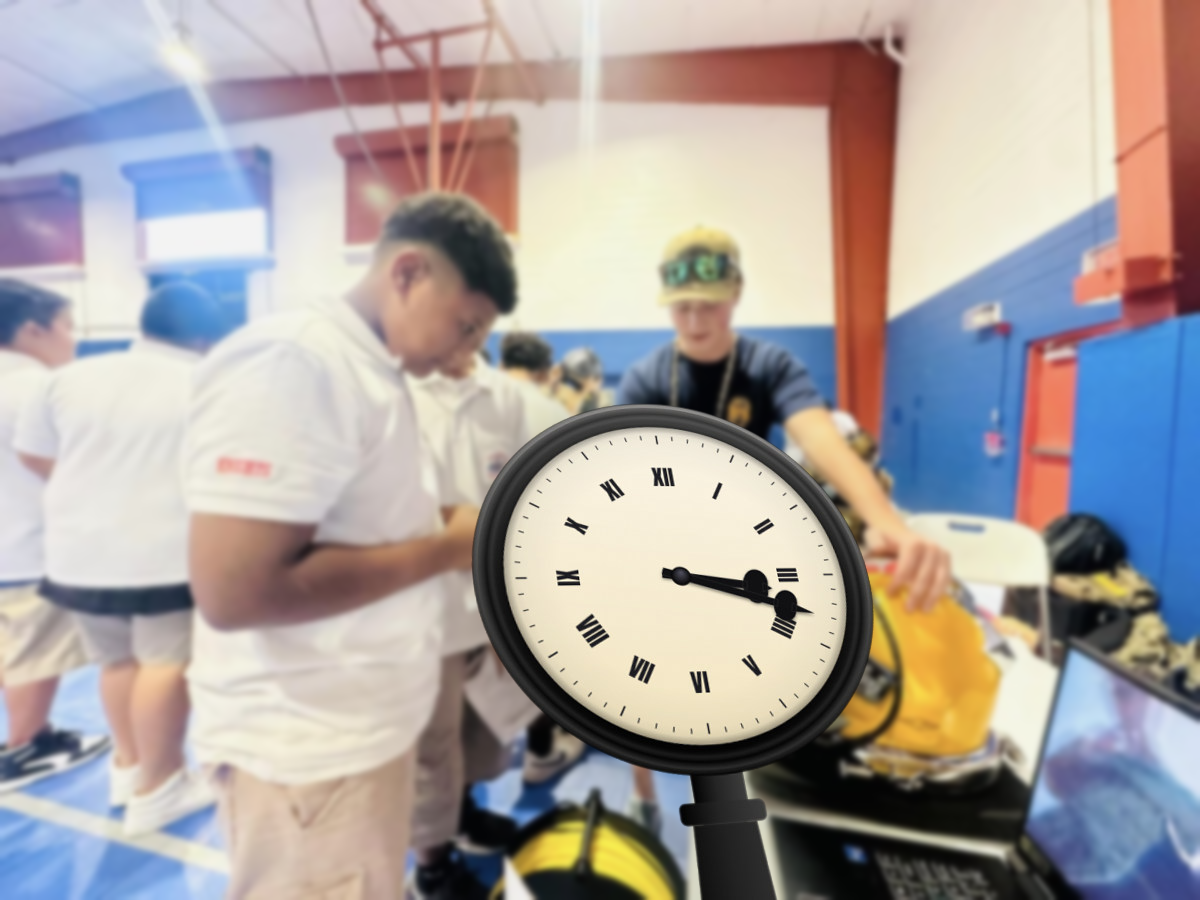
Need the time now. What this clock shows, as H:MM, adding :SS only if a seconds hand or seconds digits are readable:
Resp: 3:18
